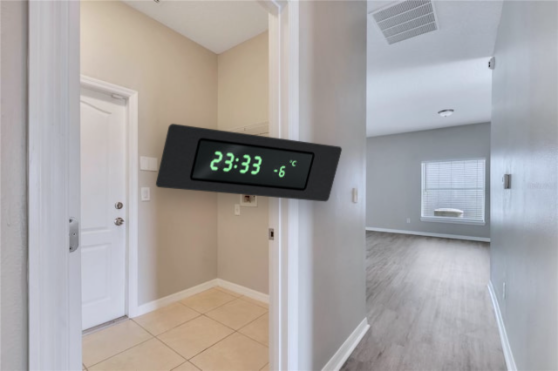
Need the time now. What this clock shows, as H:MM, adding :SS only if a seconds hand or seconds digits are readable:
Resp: 23:33
